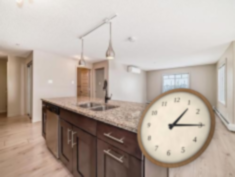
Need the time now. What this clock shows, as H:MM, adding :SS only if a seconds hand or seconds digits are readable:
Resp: 1:15
